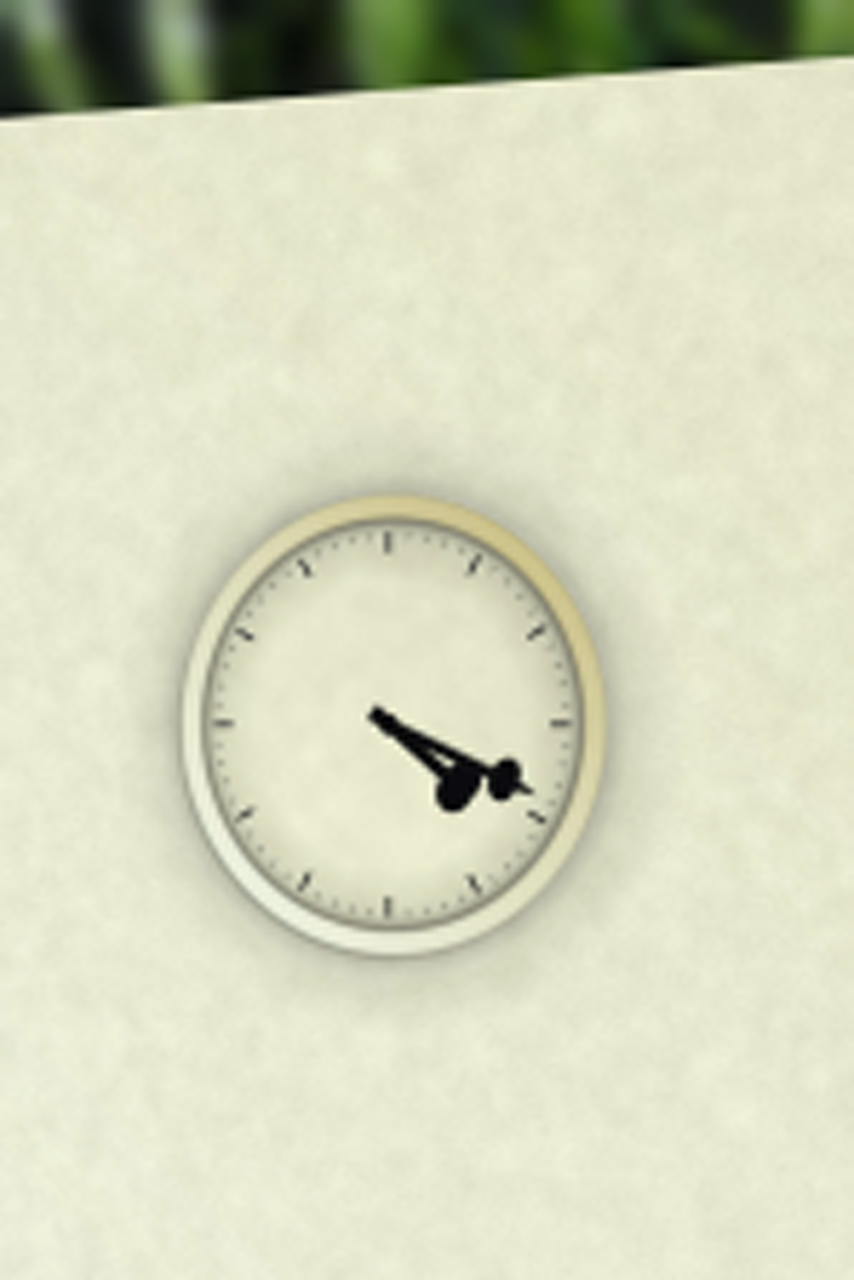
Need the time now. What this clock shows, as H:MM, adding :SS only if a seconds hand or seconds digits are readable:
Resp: 4:19
